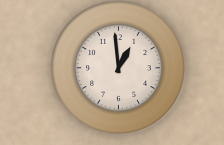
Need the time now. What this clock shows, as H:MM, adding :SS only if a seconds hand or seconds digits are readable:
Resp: 12:59
